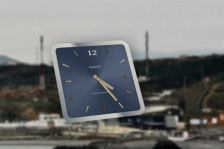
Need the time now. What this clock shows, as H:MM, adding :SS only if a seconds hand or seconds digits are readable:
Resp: 4:25
